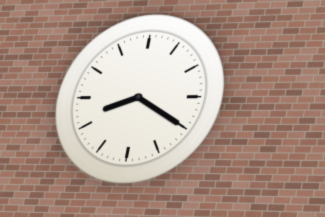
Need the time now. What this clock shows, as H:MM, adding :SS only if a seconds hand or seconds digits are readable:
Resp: 8:20
